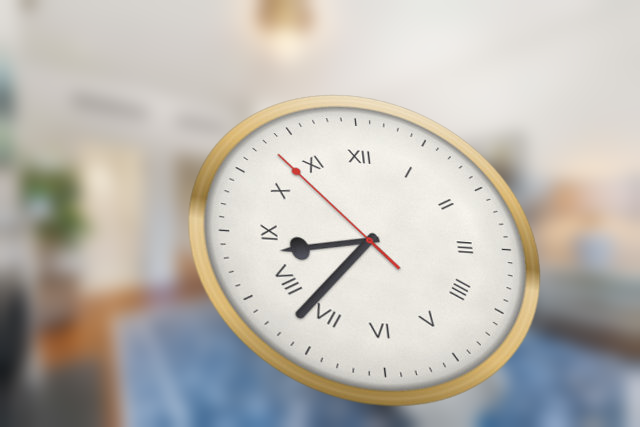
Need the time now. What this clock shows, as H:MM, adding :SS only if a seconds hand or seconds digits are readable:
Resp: 8:36:53
